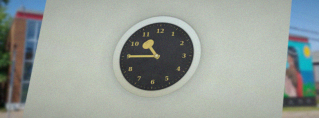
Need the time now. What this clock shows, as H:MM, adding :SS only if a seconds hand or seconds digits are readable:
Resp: 10:45
